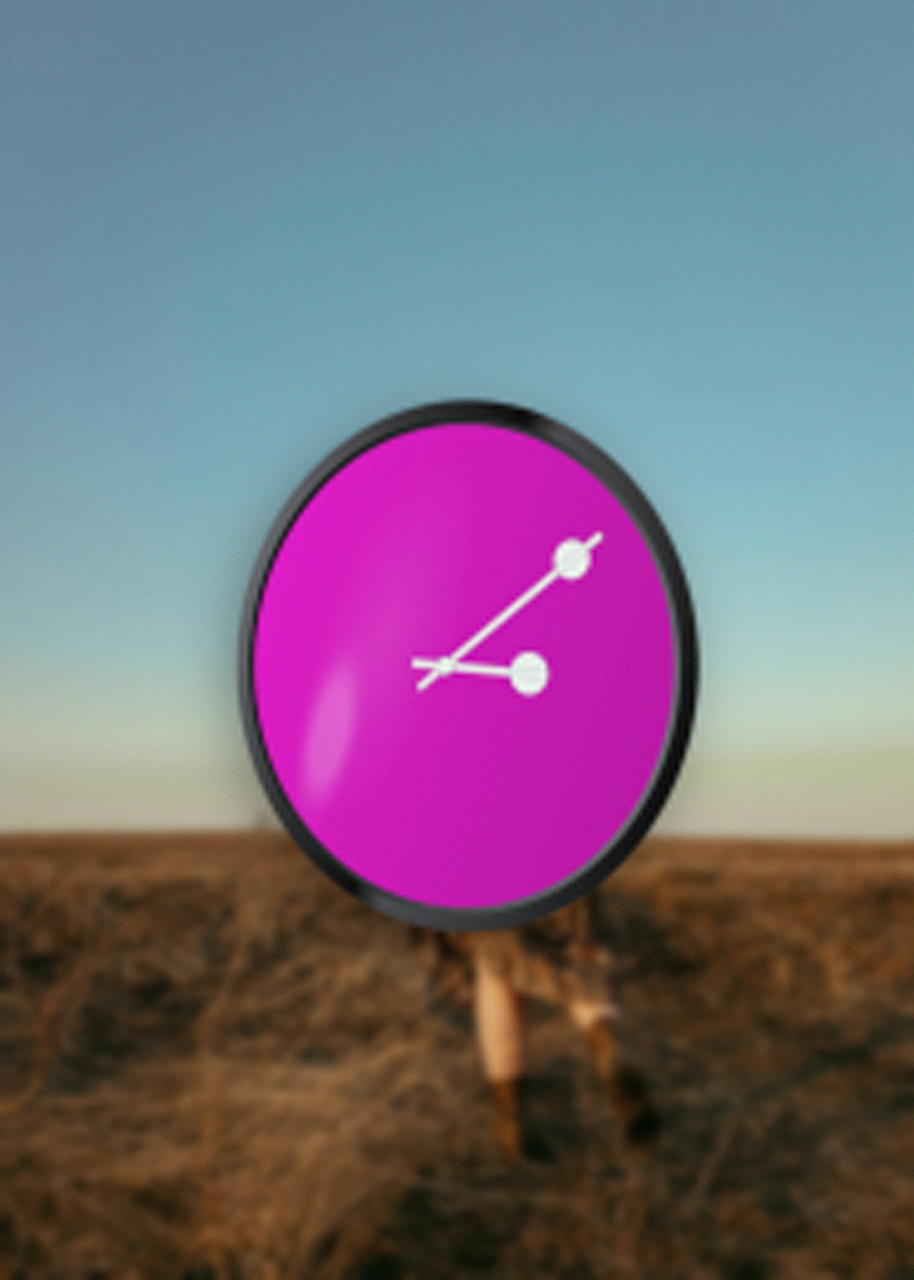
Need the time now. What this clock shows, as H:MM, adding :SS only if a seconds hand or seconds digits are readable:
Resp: 3:09
